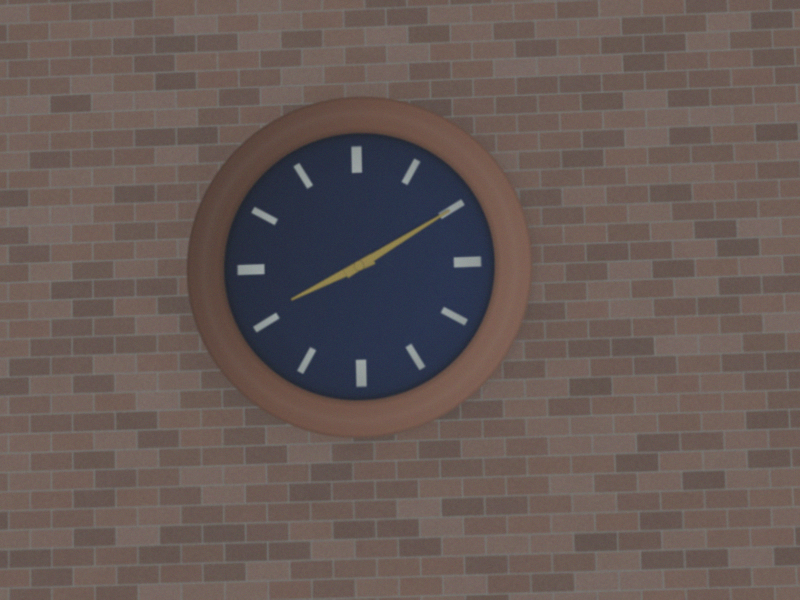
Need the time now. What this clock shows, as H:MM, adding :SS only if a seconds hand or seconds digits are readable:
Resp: 8:10
